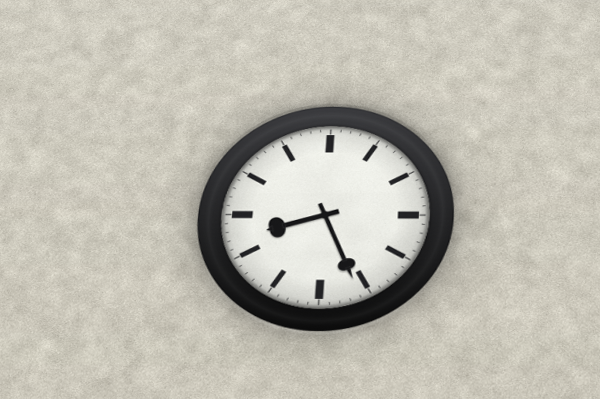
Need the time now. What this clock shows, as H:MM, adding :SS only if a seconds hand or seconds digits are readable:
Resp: 8:26
